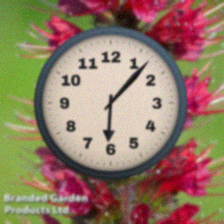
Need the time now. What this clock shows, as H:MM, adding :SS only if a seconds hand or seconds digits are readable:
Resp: 6:07
